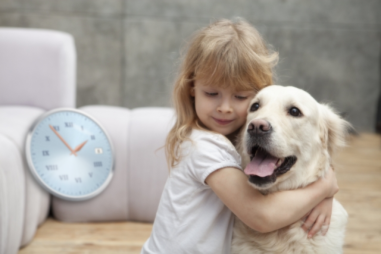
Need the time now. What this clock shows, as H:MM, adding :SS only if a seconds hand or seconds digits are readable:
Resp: 1:54
